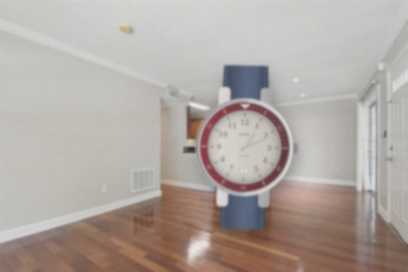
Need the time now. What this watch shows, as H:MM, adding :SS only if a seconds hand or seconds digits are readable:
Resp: 1:11
